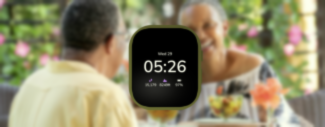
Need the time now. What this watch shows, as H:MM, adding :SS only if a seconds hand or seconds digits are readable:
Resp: 5:26
